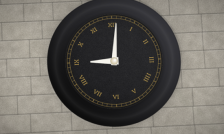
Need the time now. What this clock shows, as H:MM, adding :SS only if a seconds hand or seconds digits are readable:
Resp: 9:01
